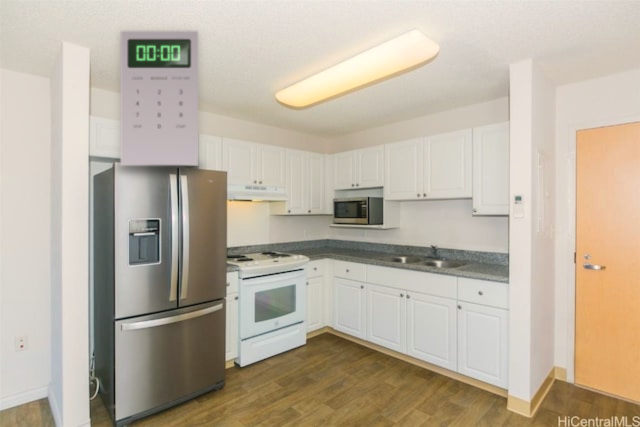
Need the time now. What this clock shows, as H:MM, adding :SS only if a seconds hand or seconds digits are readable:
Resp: 0:00
